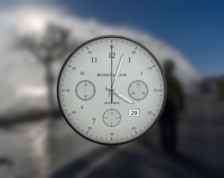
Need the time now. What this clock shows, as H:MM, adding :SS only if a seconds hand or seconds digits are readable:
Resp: 4:03
